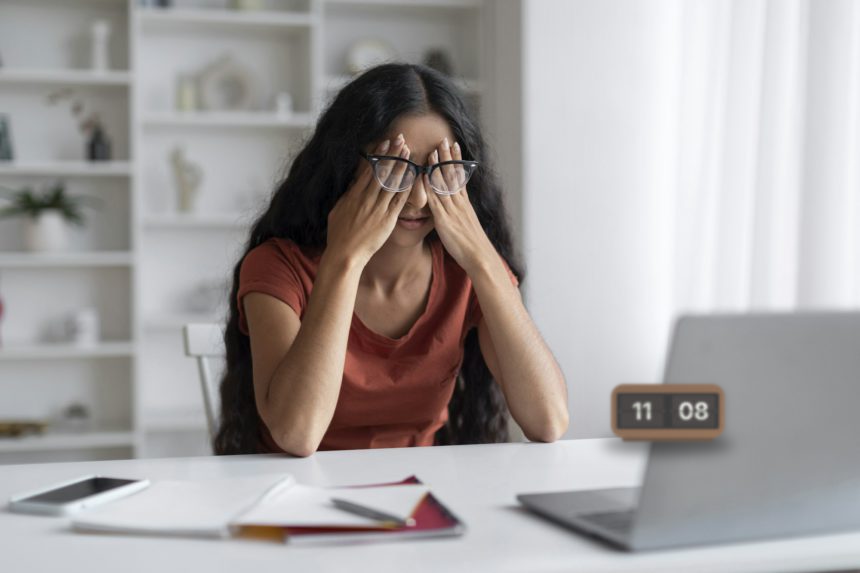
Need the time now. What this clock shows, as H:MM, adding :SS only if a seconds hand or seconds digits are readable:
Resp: 11:08
